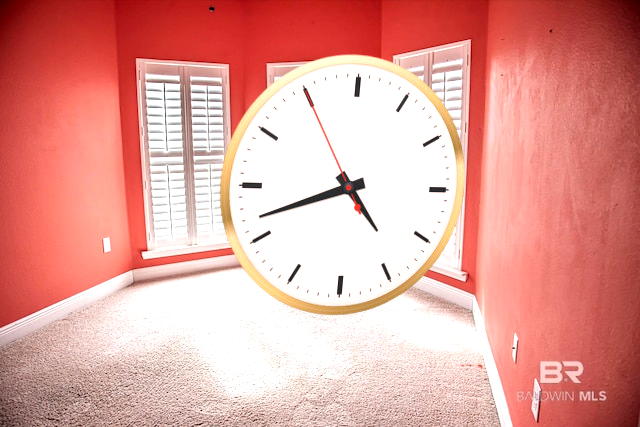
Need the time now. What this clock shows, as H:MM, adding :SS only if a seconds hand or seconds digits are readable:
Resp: 4:41:55
